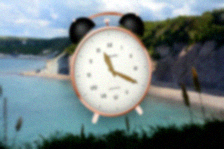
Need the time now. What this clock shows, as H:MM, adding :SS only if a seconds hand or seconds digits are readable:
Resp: 11:20
